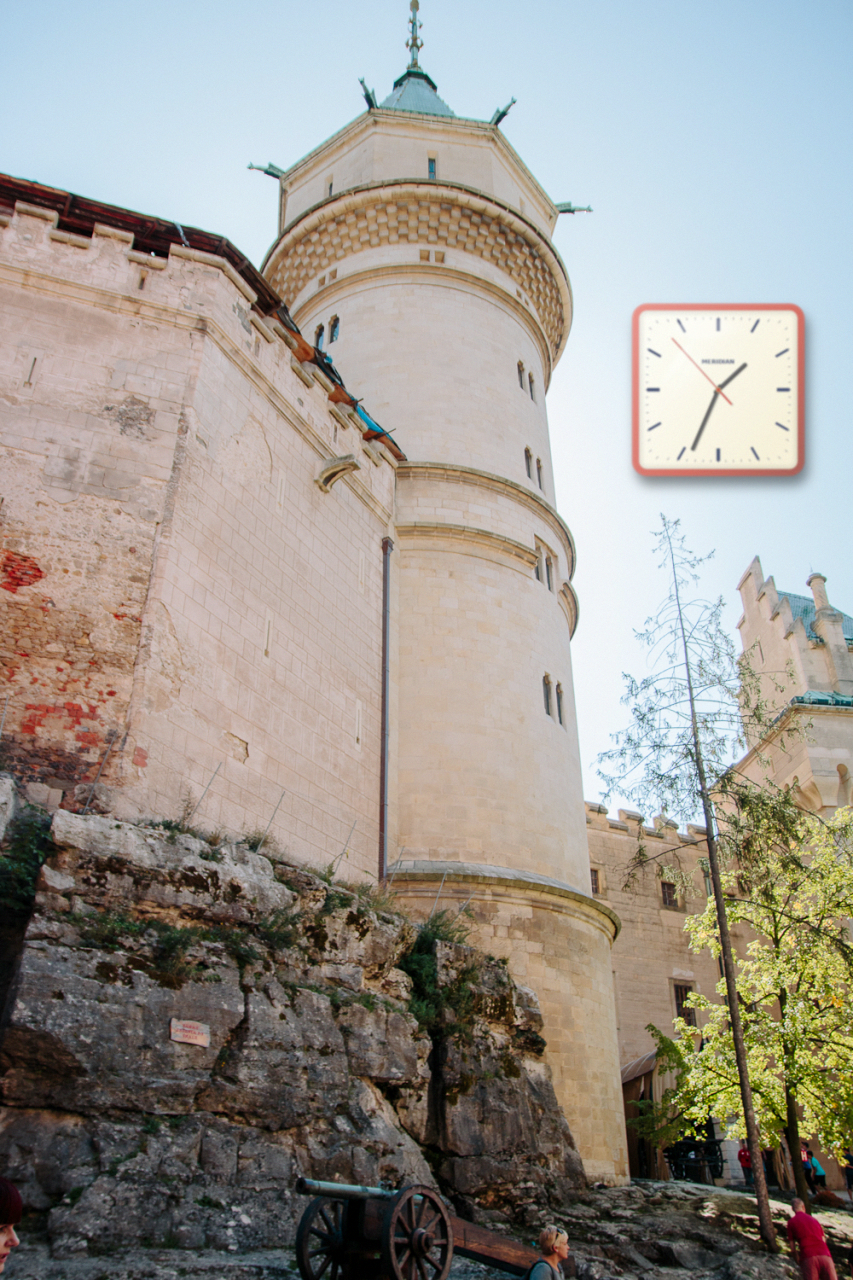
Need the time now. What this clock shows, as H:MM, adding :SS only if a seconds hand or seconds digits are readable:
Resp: 1:33:53
